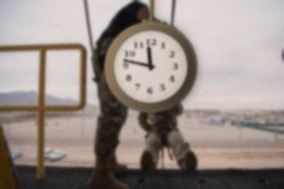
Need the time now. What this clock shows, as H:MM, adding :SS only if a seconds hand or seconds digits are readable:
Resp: 11:47
